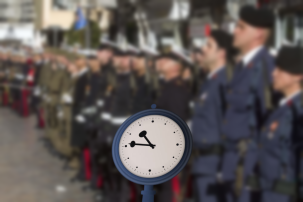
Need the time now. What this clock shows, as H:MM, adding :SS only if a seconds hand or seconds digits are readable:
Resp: 10:46
